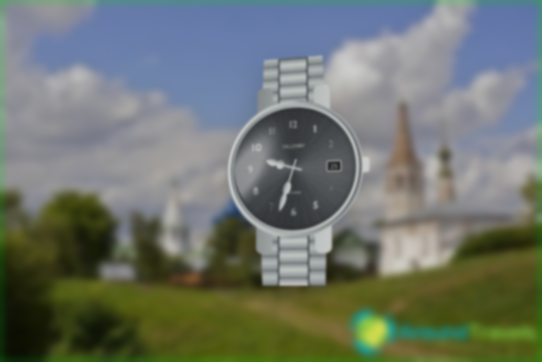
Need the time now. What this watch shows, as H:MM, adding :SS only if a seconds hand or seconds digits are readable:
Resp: 9:33
